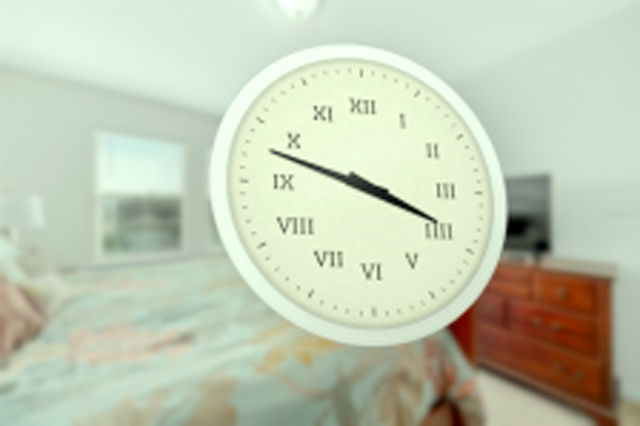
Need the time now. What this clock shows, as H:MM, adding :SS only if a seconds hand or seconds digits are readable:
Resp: 3:48
